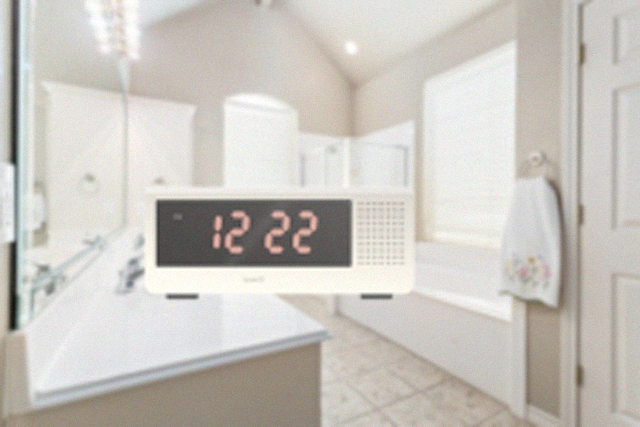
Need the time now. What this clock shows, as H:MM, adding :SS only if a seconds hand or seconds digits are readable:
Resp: 12:22
